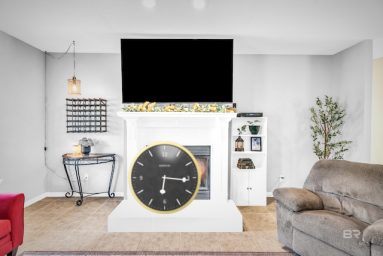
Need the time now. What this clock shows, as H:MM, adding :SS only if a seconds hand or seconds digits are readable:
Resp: 6:16
